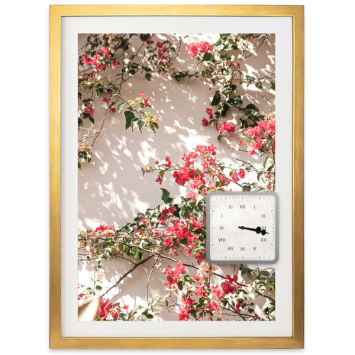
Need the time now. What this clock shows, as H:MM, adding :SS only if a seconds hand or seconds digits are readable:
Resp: 3:17
